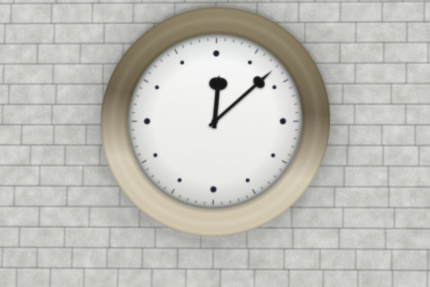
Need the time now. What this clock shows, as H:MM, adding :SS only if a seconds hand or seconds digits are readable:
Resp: 12:08
